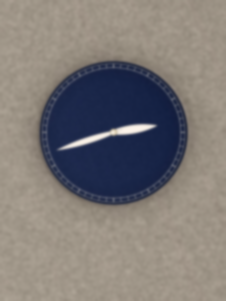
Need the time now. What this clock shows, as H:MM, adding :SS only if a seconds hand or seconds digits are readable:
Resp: 2:42
